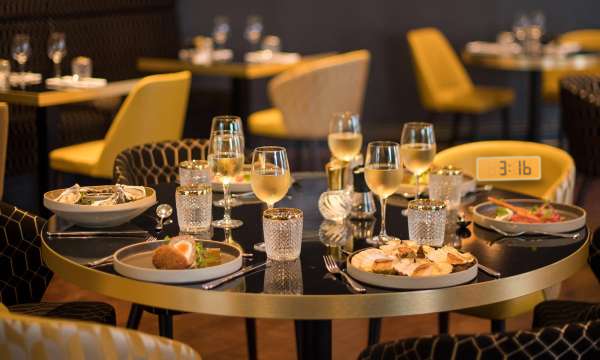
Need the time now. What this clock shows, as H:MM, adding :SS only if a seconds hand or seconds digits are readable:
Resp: 3:16
